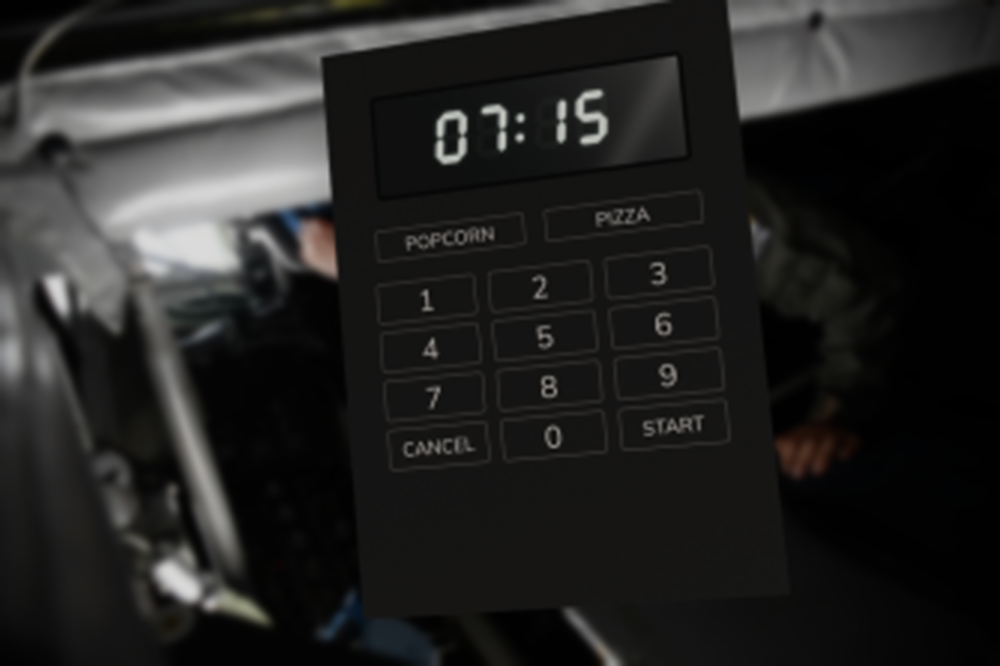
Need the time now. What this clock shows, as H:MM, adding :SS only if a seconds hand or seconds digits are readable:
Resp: 7:15
